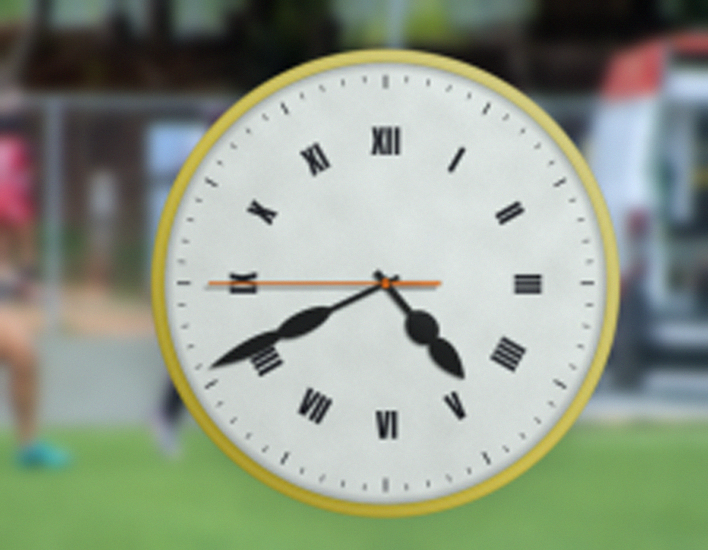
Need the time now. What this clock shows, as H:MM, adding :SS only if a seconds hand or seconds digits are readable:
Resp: 4:40:45
